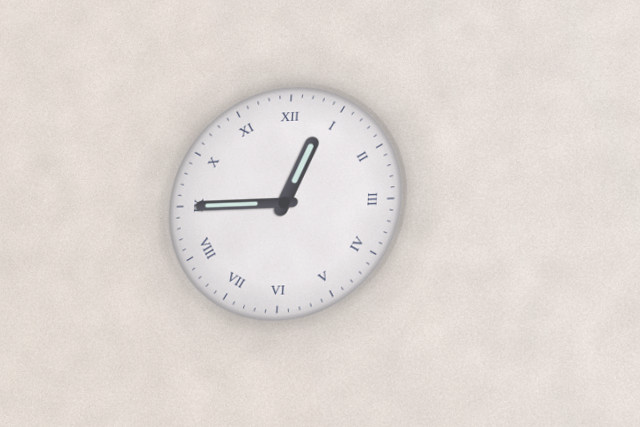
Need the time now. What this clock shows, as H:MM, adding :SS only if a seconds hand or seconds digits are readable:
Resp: 12:45
